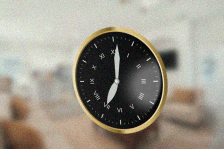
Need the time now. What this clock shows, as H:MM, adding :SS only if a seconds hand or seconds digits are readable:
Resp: 7:01
